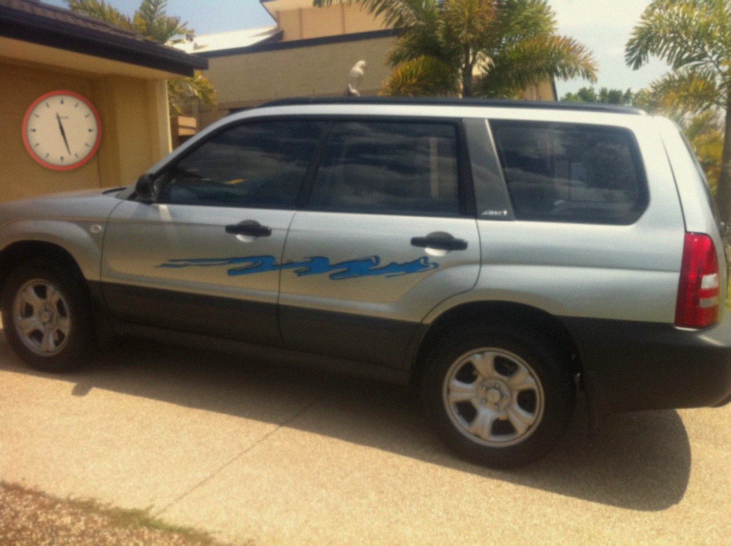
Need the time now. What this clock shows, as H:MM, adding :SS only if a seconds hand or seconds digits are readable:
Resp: 11:27
